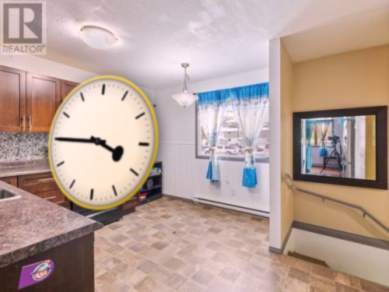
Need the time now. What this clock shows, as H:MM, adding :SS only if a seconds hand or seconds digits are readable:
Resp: 3:45
